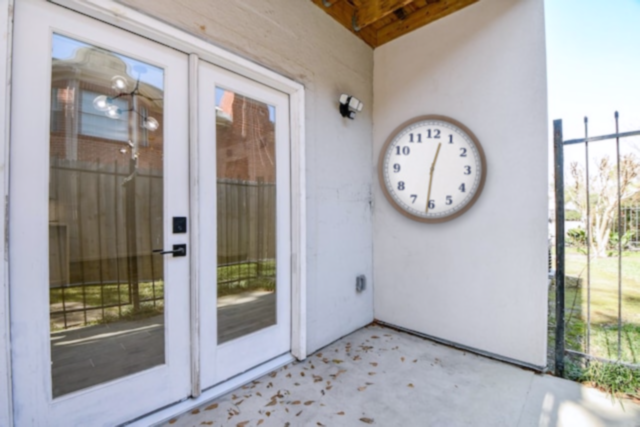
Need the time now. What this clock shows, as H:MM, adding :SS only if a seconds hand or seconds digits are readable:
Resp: 12:31
